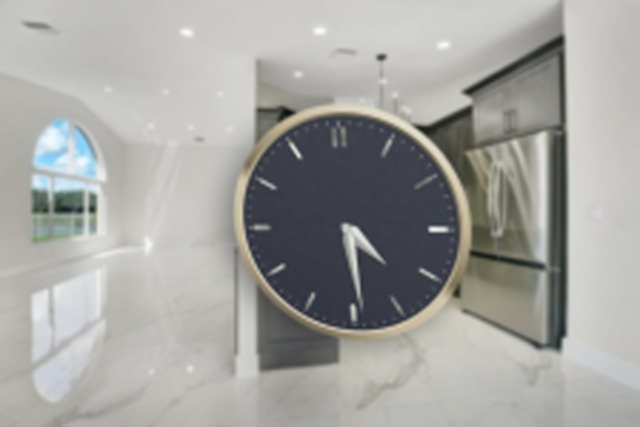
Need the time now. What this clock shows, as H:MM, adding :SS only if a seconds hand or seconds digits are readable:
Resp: 4:29
